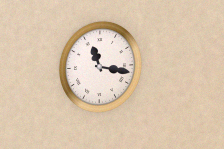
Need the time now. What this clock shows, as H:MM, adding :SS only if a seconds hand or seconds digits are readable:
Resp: 11:17
